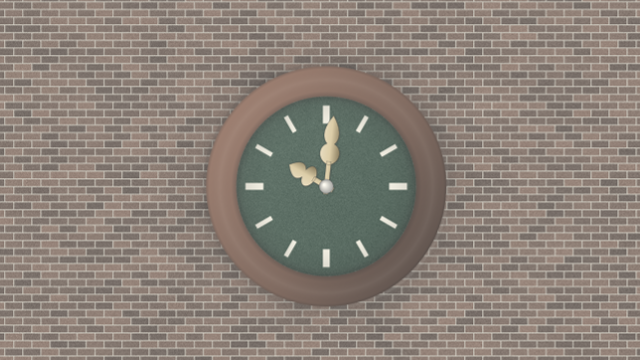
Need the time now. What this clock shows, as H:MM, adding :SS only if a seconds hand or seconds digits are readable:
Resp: 10:01
